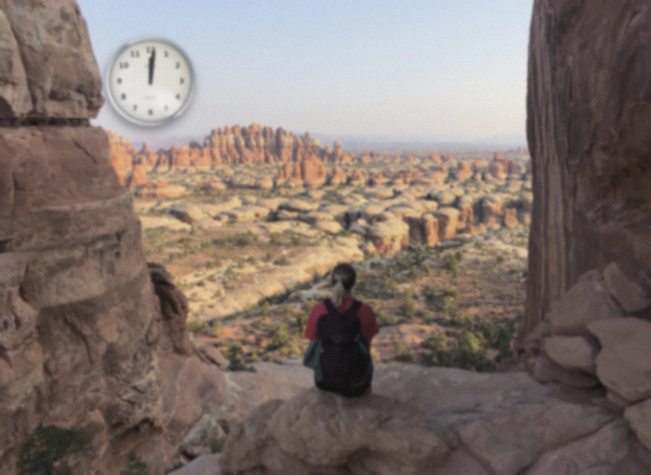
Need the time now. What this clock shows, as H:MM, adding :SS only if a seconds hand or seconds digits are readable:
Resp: 12:01
